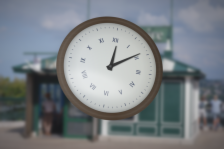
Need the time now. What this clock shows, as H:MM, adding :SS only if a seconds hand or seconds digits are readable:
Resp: 12:09
